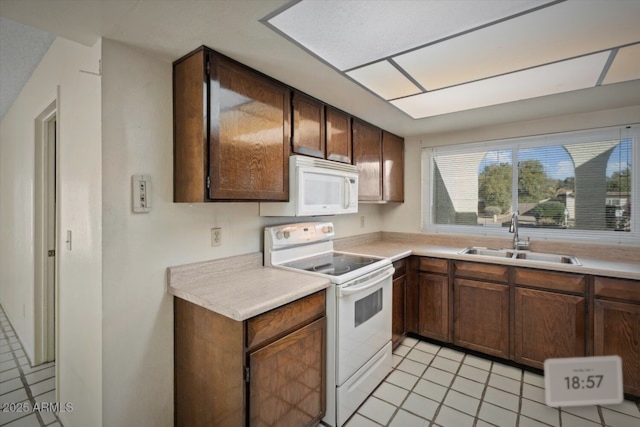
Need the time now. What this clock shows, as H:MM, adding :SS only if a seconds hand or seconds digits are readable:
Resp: 18:57
